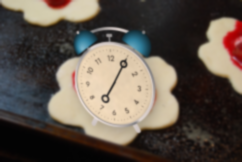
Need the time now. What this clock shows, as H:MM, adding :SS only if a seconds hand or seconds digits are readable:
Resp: 7:05
